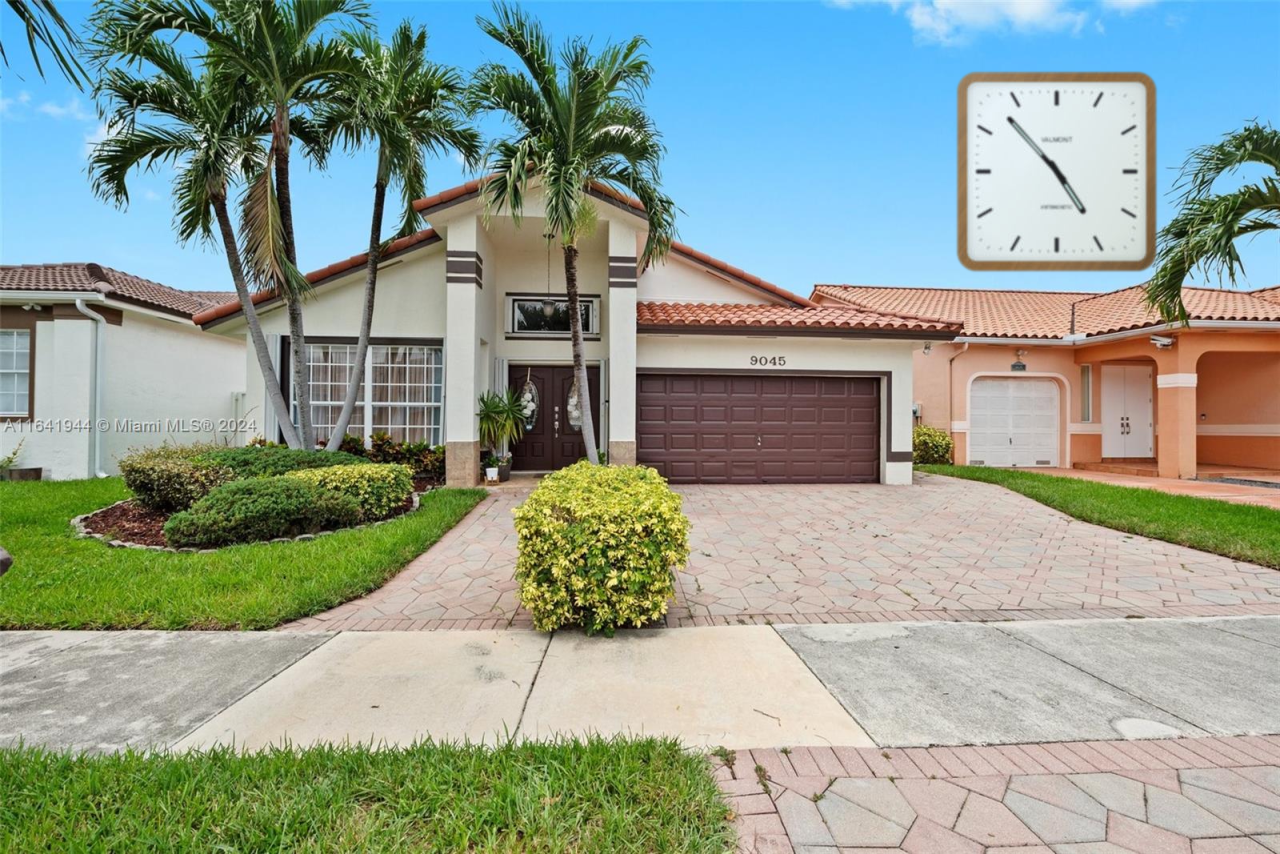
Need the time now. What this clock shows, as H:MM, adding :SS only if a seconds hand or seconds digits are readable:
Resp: 4:53
